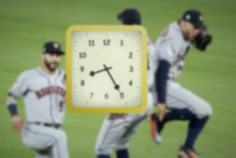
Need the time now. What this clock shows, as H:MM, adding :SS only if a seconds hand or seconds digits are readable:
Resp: 8:25
